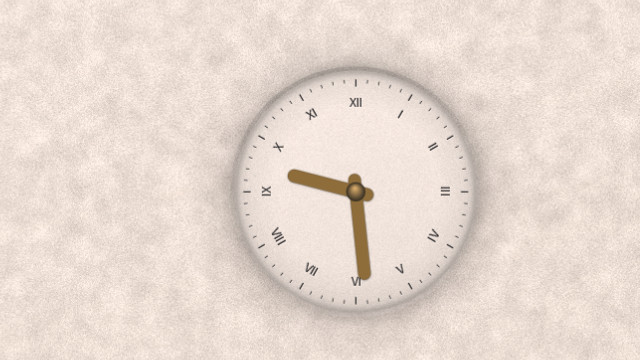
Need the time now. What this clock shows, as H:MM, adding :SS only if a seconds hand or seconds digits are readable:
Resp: 9:29
